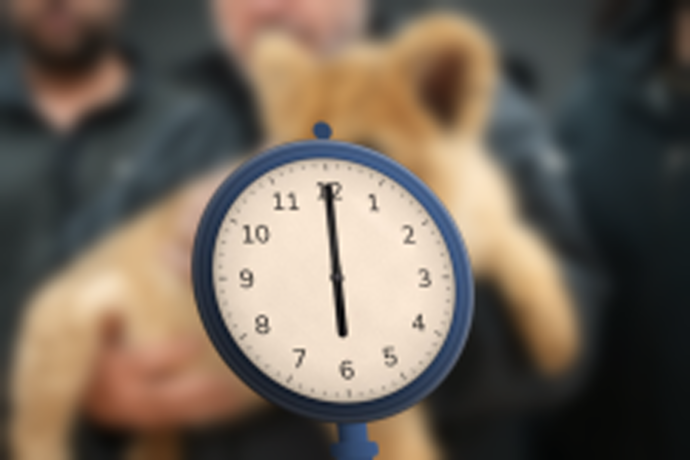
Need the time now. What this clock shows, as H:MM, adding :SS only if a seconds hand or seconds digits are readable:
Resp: 6:00
